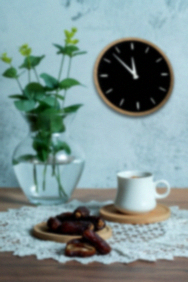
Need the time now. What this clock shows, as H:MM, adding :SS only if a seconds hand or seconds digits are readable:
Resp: 11:53
